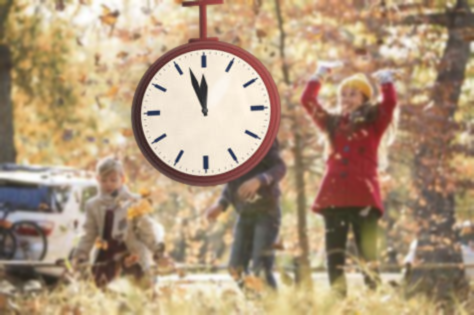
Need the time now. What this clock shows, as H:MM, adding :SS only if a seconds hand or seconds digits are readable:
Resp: 11:57
